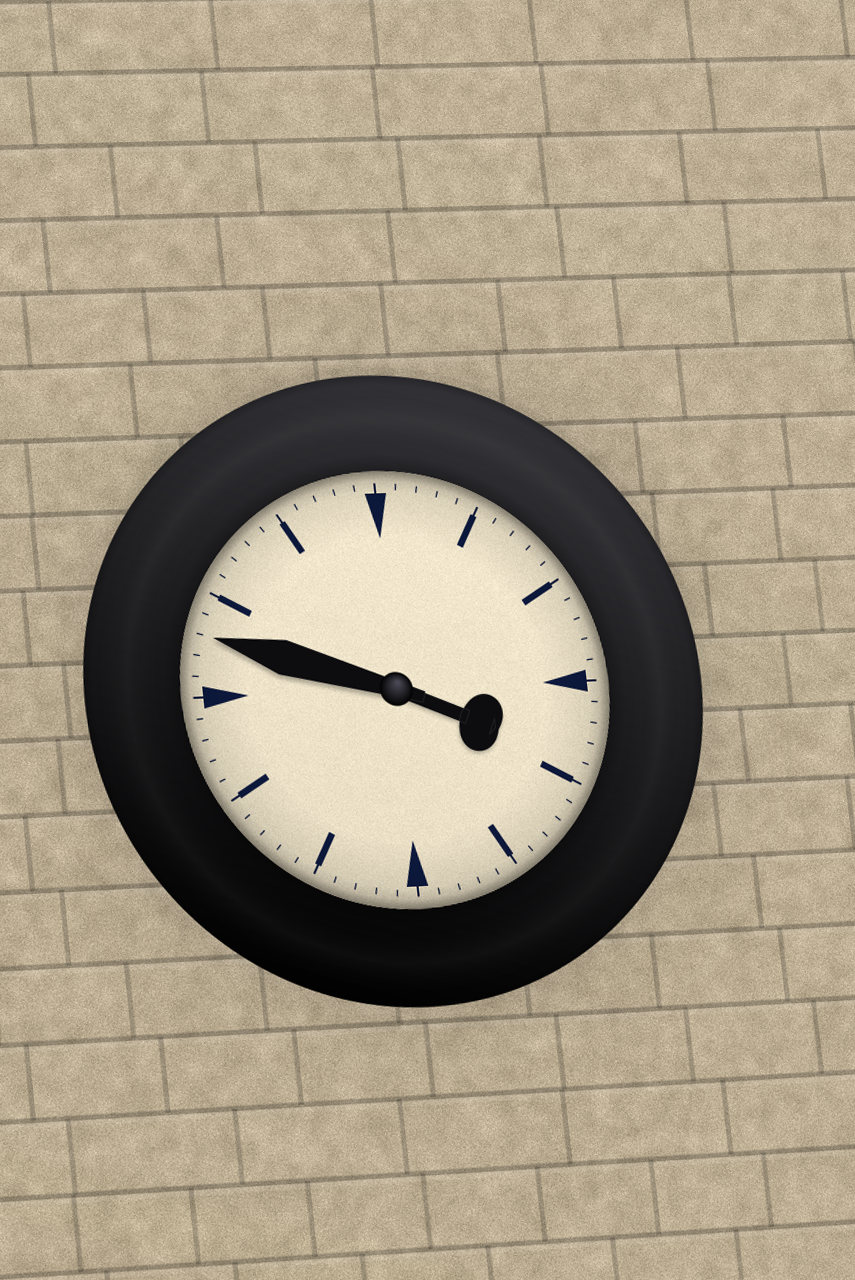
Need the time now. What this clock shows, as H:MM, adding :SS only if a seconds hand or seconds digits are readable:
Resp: 3:48
